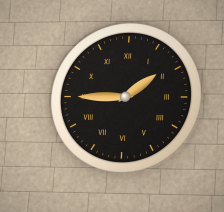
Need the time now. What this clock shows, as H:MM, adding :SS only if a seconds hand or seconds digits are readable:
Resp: 1:45
